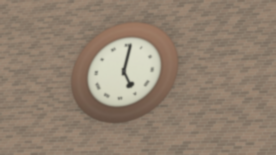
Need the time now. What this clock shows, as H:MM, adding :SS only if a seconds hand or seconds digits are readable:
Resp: 5:01
